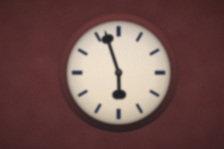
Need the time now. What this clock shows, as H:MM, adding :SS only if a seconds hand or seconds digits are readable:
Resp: 5:57
